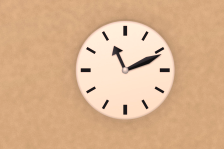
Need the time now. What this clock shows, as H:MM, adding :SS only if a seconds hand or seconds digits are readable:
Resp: 11:11
